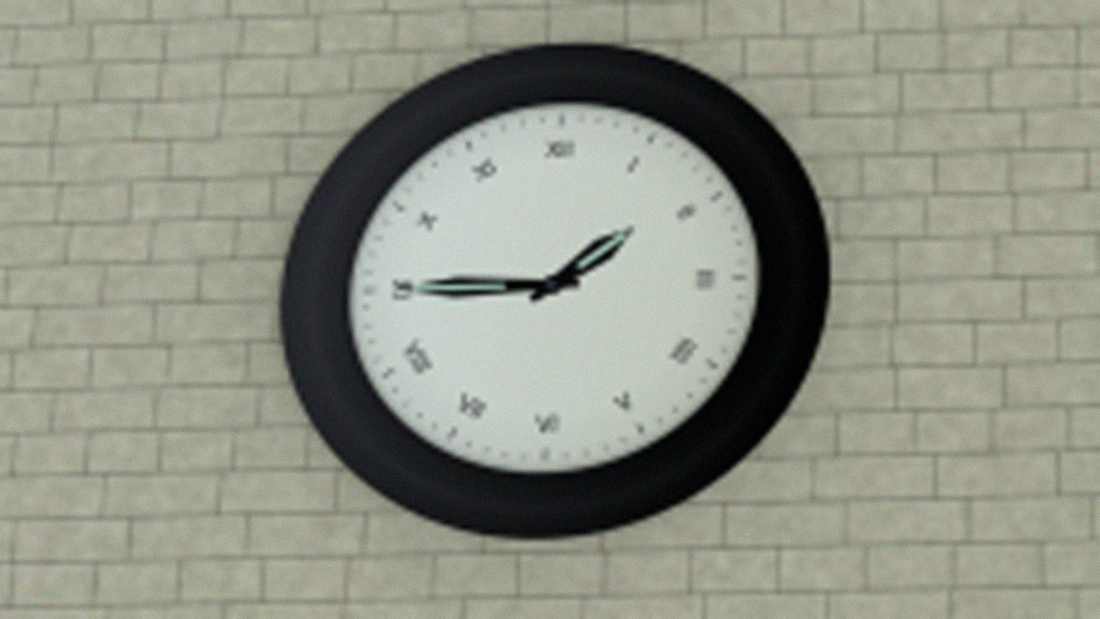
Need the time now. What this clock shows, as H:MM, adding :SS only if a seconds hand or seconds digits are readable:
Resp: 1:45
